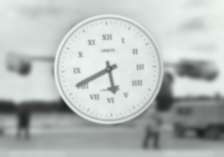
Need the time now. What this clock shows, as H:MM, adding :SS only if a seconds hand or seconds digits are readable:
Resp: 5:41
